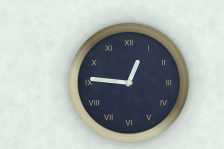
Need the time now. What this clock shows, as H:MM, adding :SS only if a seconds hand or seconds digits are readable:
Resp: 12:46
